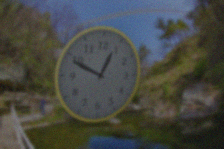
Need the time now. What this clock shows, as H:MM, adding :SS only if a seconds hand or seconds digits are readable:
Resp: 12:49
